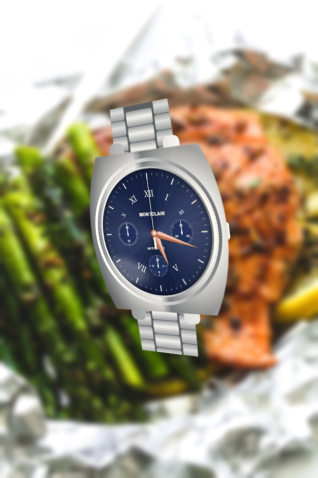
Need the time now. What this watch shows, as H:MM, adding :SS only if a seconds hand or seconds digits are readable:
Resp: 5:18
